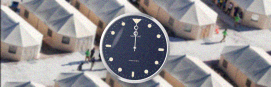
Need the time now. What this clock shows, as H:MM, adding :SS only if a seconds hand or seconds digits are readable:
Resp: 12:00
